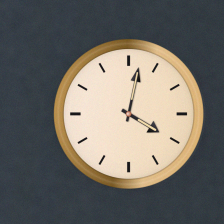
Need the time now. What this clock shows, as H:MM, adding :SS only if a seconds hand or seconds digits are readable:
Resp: 4:02
